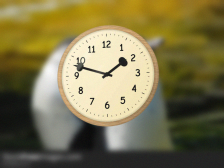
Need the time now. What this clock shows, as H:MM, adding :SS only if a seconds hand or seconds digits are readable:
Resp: 1:48
